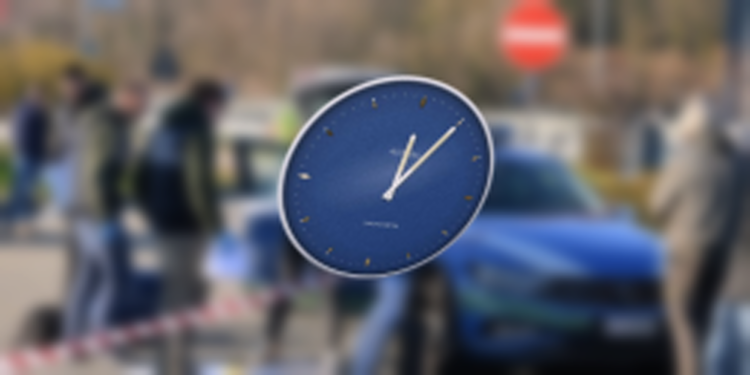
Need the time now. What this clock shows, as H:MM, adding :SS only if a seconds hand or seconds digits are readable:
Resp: 12:05
